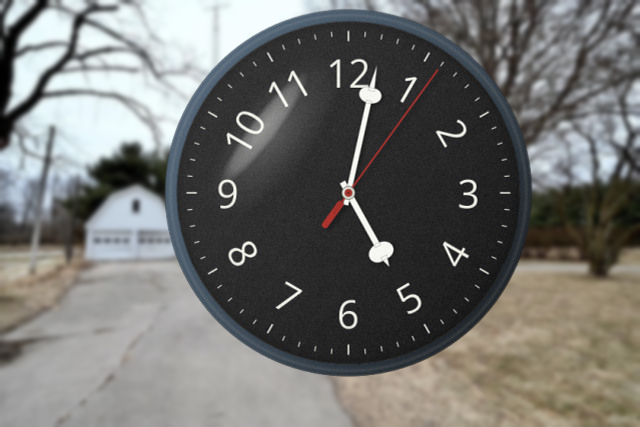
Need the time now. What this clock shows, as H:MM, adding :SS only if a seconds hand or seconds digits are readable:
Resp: 5:02:06
